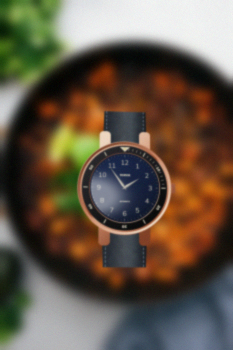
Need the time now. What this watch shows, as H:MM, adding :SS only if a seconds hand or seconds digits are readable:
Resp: 1:54
